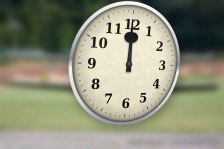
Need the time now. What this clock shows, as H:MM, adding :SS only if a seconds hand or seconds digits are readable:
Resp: 12:00
